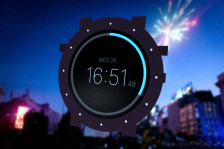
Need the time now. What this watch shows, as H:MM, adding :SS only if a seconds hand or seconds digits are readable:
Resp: 16:51
